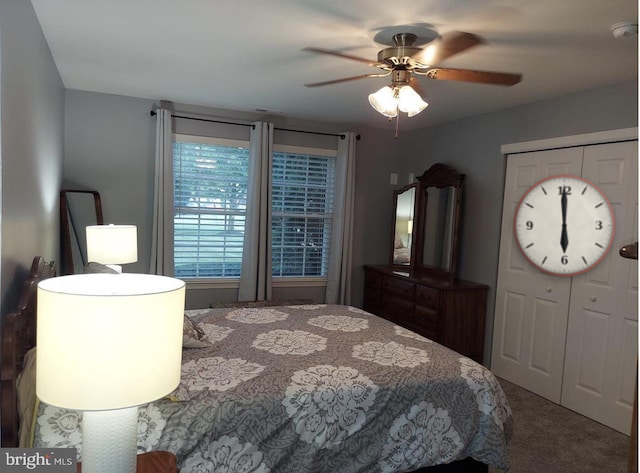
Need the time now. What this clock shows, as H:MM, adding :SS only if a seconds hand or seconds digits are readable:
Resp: 6:00
